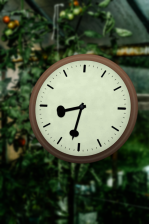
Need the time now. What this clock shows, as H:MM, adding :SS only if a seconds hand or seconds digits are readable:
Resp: 8:32
